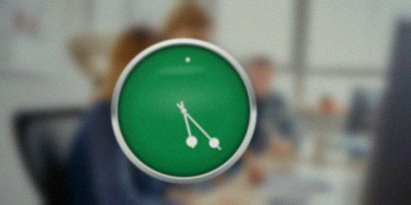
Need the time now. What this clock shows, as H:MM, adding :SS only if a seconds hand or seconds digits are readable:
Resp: 5:22
